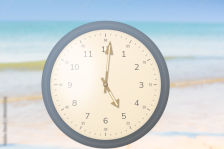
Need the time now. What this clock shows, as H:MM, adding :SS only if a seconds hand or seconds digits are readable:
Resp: 5:01
